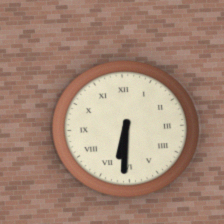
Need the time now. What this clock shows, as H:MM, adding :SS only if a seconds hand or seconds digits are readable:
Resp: 6:31
